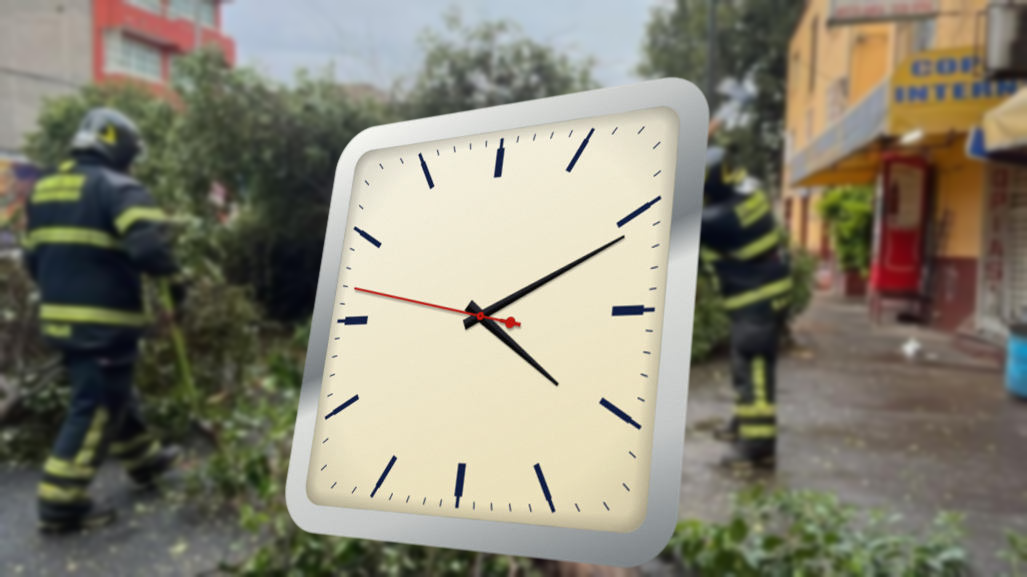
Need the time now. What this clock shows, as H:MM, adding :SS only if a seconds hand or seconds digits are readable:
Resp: 4:10:47
